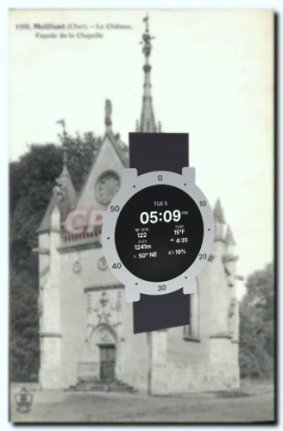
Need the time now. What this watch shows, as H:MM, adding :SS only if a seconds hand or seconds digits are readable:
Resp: 5:09
